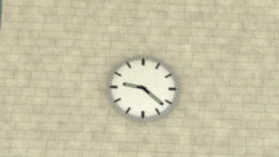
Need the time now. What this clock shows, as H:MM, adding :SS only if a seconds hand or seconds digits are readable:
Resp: 9:22
